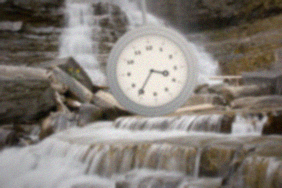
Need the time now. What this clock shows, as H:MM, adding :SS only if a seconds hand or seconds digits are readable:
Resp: 3:36
